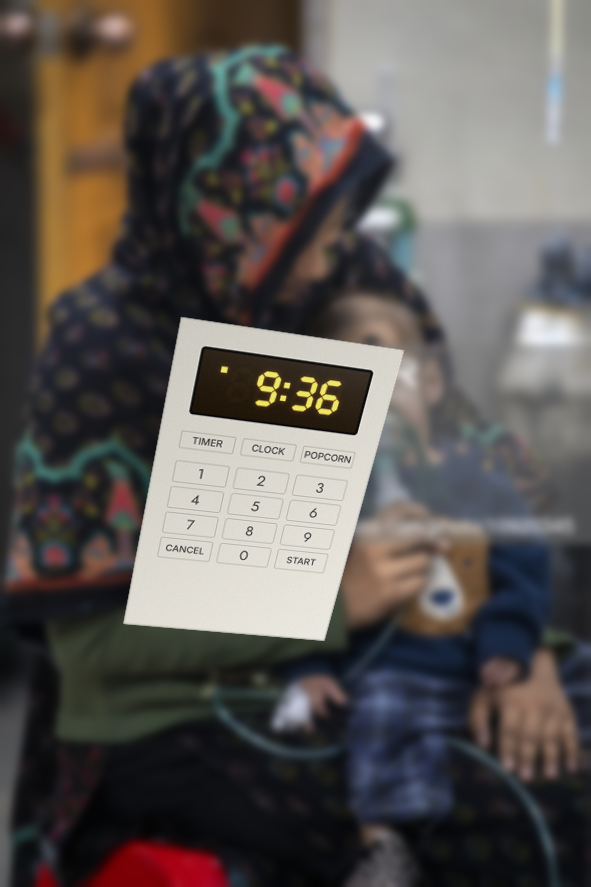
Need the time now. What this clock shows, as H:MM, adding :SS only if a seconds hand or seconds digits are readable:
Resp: 9:36
